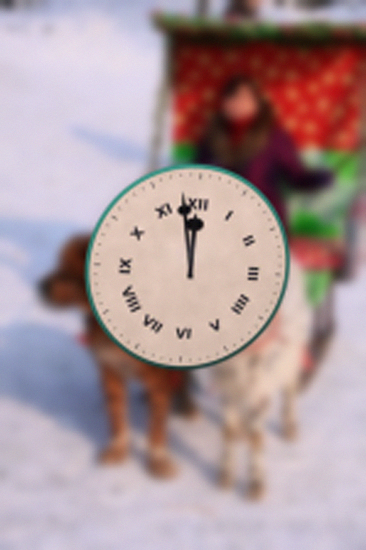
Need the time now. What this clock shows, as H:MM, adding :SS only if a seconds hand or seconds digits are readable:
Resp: 11:58
